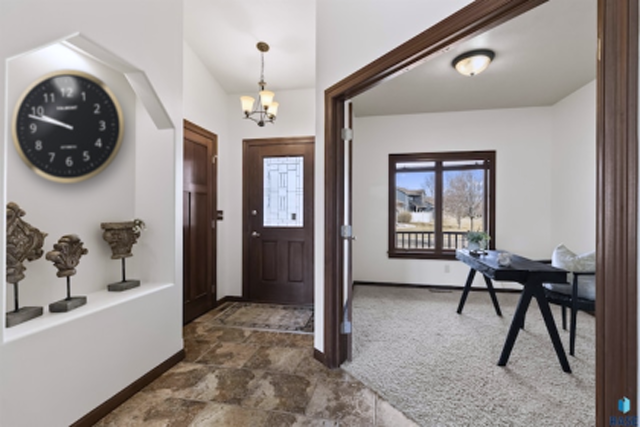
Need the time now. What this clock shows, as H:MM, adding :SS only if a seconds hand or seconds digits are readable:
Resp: 9:48
